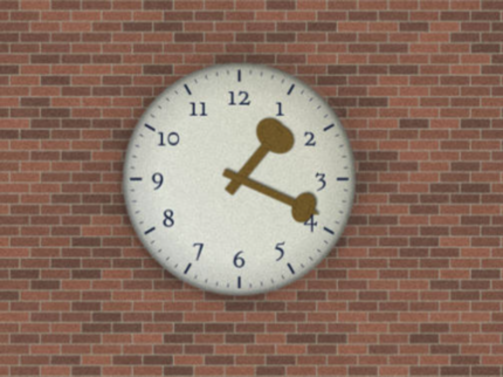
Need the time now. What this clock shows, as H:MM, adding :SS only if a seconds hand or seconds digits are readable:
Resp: 1:19
